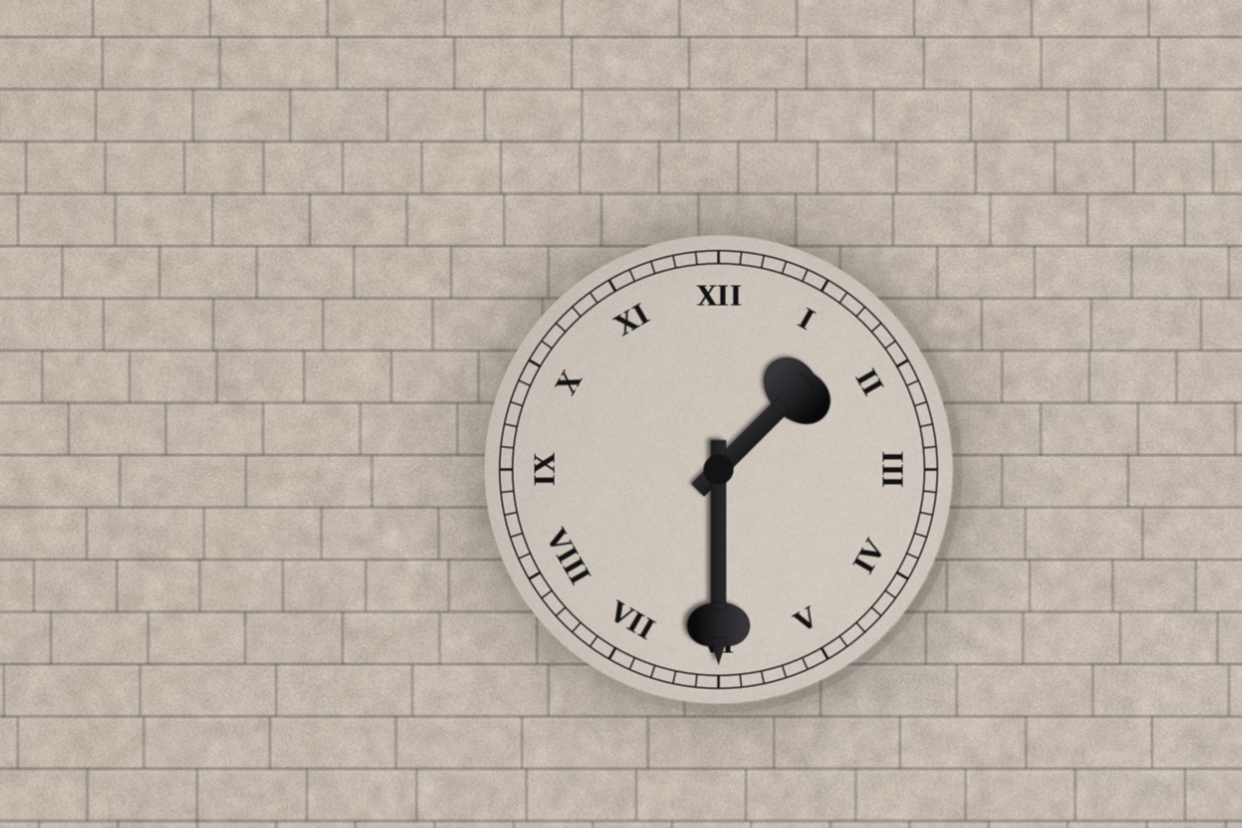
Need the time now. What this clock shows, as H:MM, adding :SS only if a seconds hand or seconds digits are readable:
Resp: 1:30
